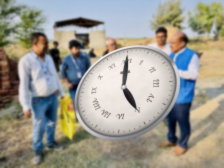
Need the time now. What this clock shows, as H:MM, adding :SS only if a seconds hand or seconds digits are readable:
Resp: 5:00
